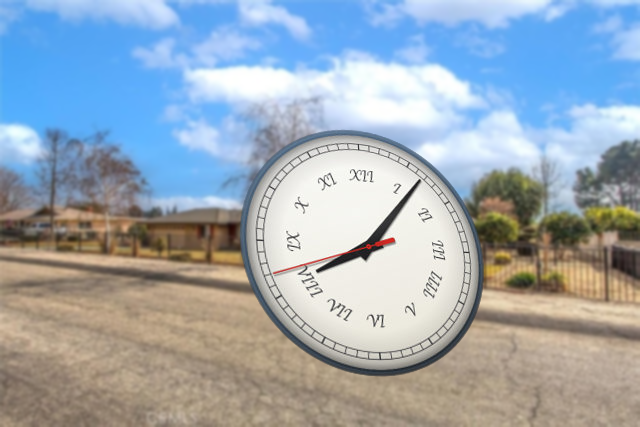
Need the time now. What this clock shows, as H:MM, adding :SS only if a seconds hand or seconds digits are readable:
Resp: 8:06:42
